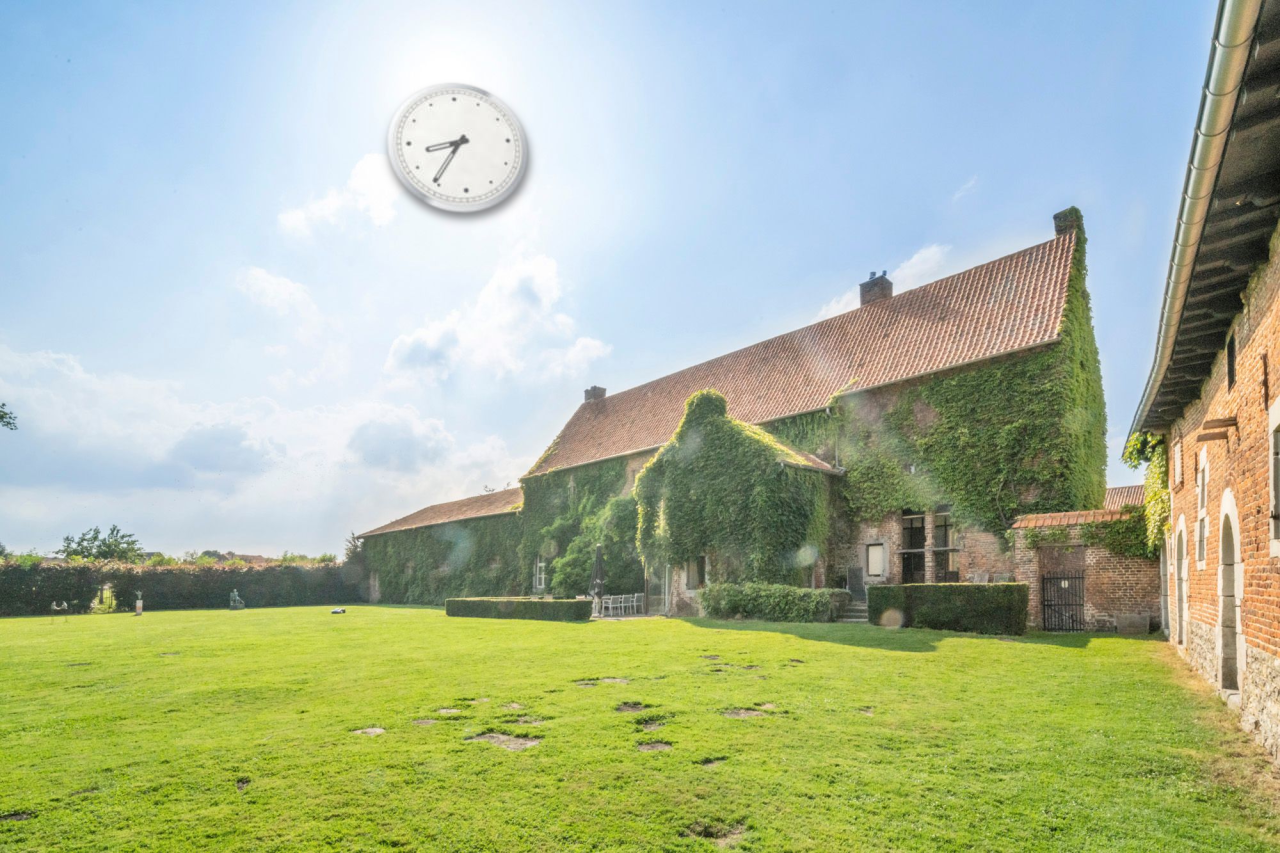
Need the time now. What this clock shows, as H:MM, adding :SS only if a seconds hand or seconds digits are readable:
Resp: 8:36
